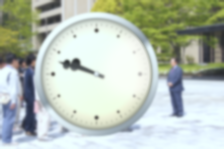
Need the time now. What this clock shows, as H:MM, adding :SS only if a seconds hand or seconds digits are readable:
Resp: 9:48
